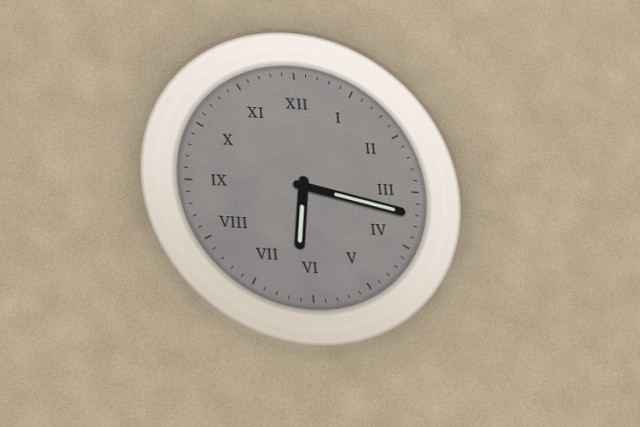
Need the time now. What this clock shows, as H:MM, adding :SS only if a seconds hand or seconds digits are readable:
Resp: 6:17
